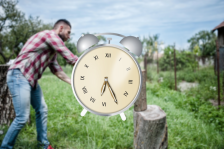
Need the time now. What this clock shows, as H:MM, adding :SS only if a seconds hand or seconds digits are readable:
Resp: 6:25
